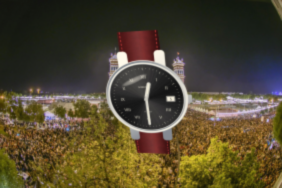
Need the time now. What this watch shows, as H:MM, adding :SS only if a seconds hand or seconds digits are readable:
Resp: 12:30
